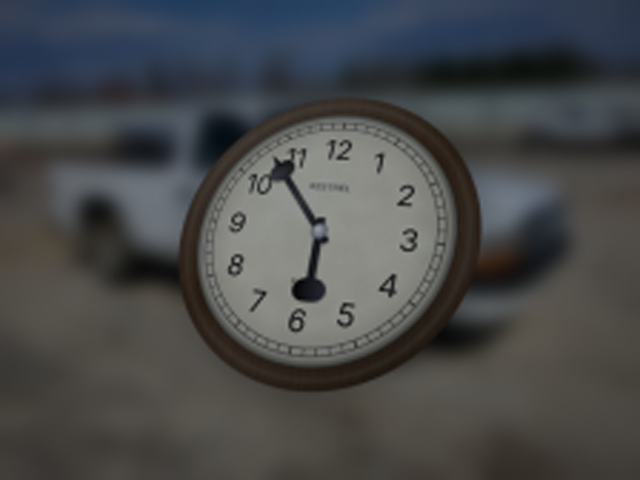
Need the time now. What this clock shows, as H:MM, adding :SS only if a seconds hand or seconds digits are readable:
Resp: 5:53
